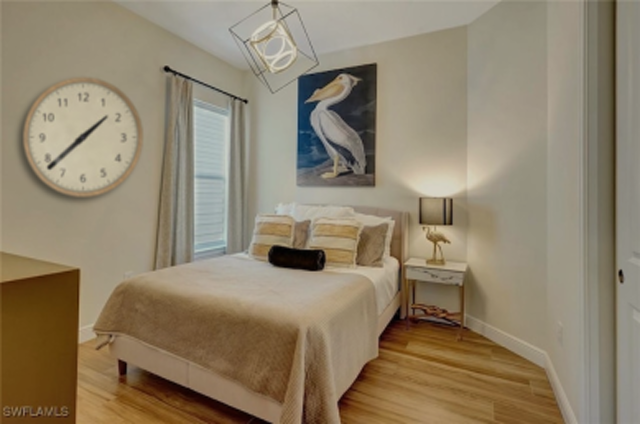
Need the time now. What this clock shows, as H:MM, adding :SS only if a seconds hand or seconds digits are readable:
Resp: 1:38
